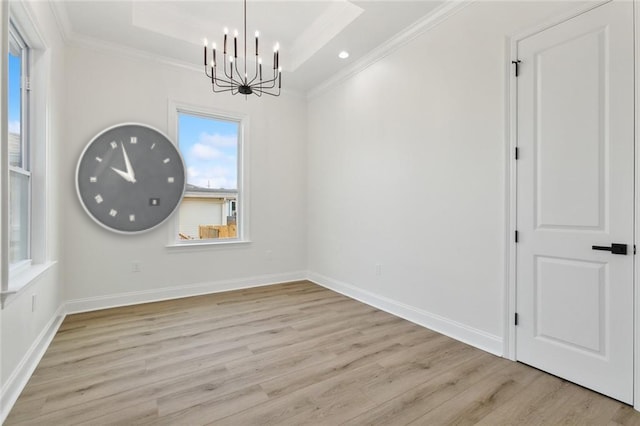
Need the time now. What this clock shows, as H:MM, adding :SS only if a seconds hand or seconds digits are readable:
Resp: 9:57
